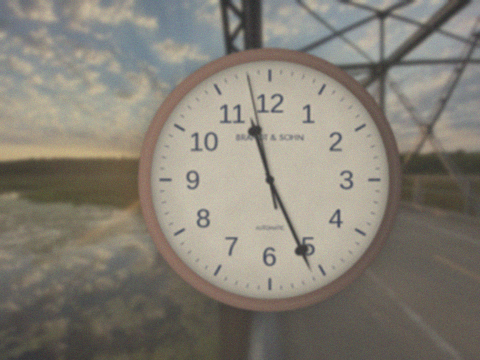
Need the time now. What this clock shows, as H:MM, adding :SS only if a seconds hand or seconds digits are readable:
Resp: 11:25:58
